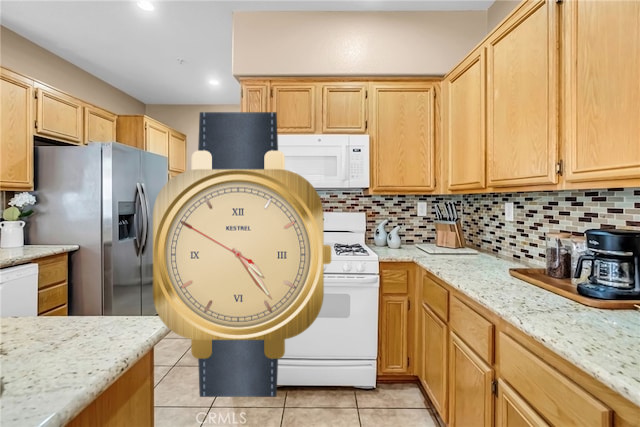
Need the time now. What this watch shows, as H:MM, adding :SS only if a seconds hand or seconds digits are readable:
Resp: 4:23:50
